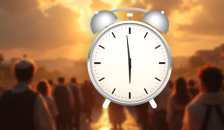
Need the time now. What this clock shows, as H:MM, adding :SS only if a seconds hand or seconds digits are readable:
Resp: 5:59
